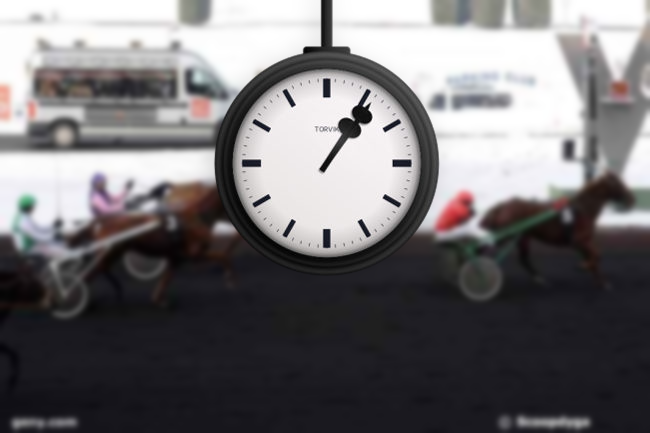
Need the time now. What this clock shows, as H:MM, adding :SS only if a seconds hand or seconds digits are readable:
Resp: 1:06
